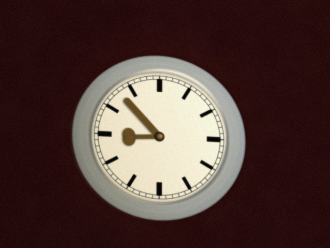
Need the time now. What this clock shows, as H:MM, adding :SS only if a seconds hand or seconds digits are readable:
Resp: 8:53
